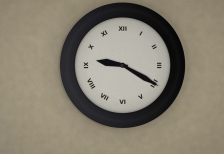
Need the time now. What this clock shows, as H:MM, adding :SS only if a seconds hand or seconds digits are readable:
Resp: 9:20
